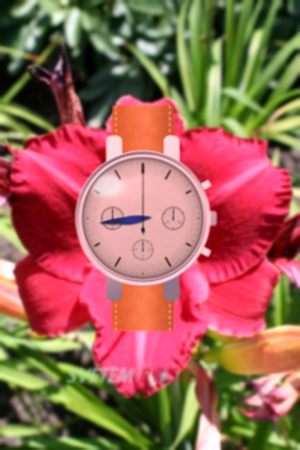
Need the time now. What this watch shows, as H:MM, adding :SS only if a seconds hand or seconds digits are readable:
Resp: 8:44
